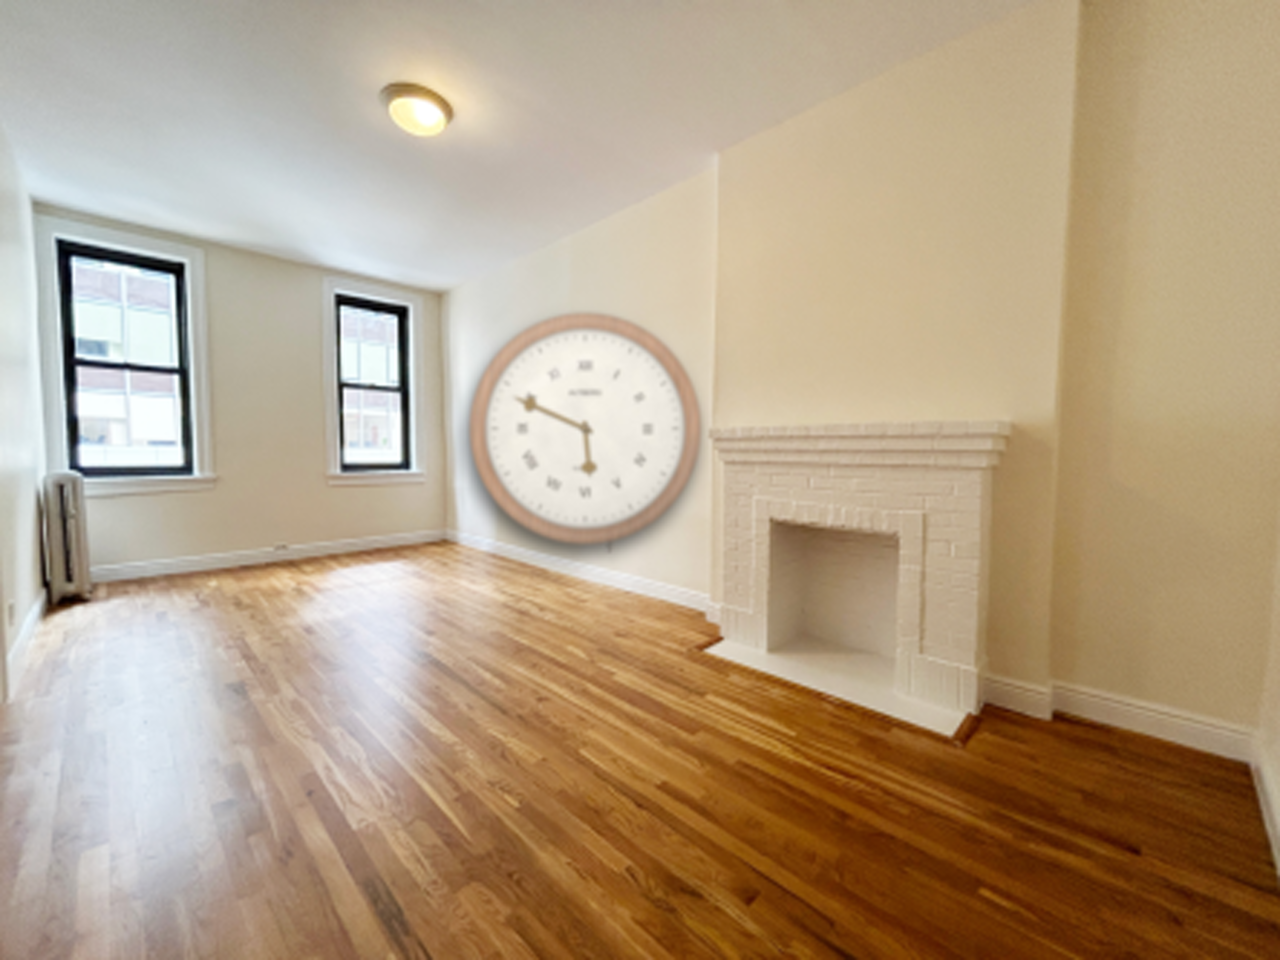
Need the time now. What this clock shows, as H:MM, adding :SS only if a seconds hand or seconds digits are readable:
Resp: 5:49
